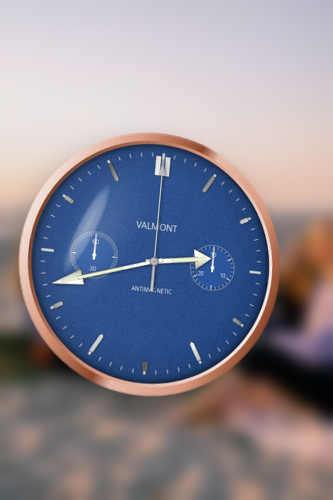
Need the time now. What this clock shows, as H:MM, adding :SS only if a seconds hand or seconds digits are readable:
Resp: 2:42
